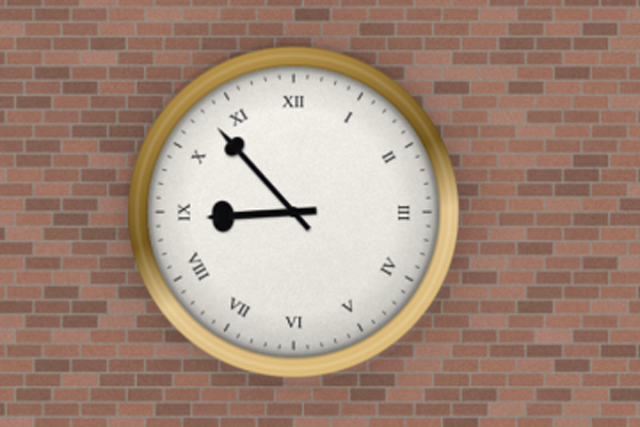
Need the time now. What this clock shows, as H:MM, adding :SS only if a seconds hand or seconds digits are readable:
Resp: 8:53
